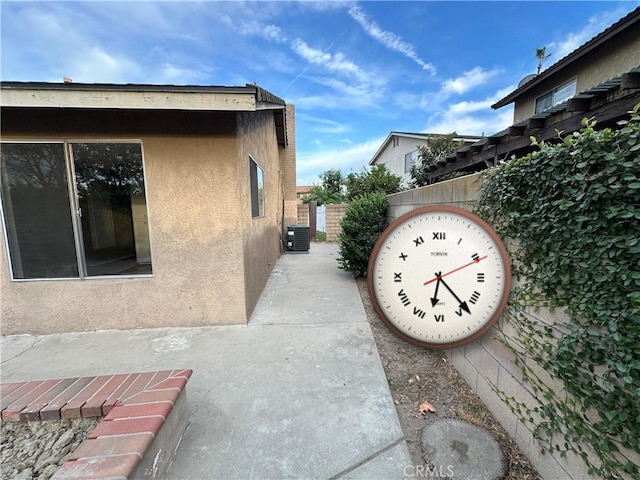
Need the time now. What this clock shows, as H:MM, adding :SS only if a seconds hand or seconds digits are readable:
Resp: 6:23:11
